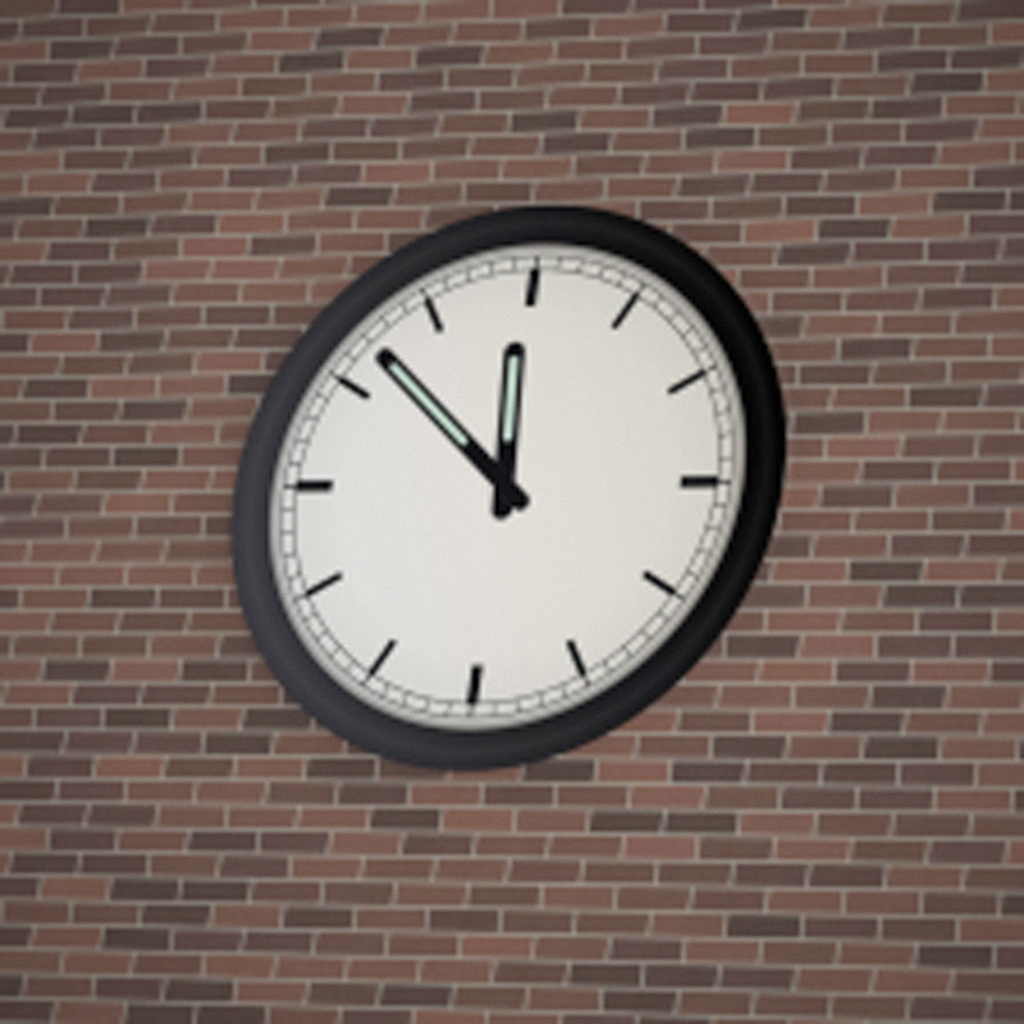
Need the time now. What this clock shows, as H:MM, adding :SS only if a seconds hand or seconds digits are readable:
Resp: 11:52
